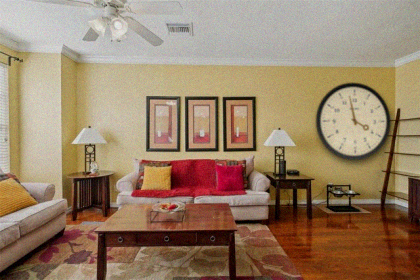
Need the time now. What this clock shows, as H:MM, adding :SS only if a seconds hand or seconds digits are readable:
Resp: 3:58
